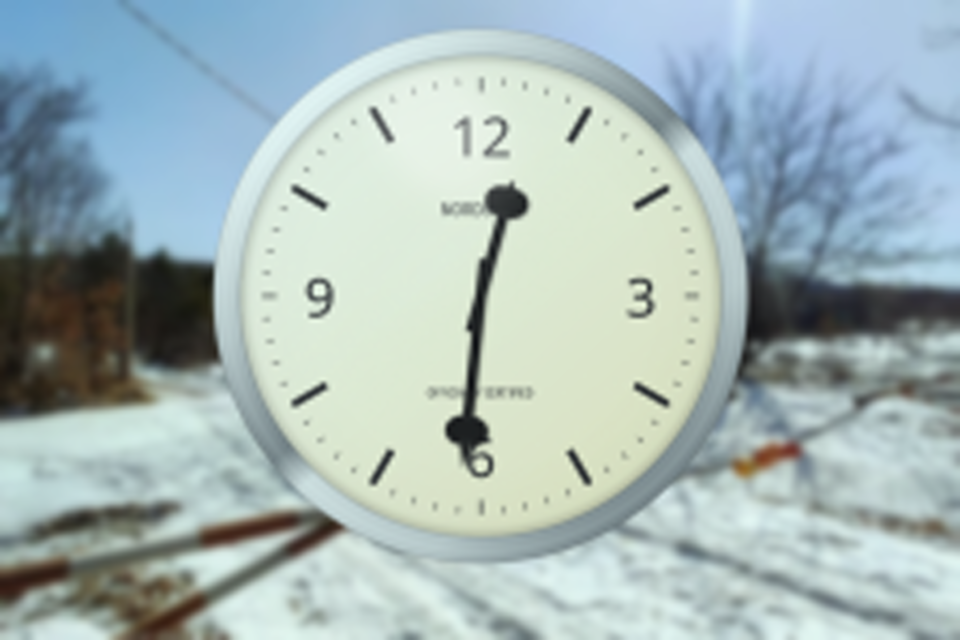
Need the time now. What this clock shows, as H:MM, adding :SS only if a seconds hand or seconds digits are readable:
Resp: 12:31
